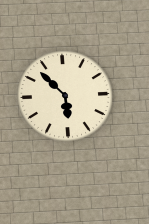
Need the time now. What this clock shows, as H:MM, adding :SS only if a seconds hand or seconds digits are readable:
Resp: 5:53
